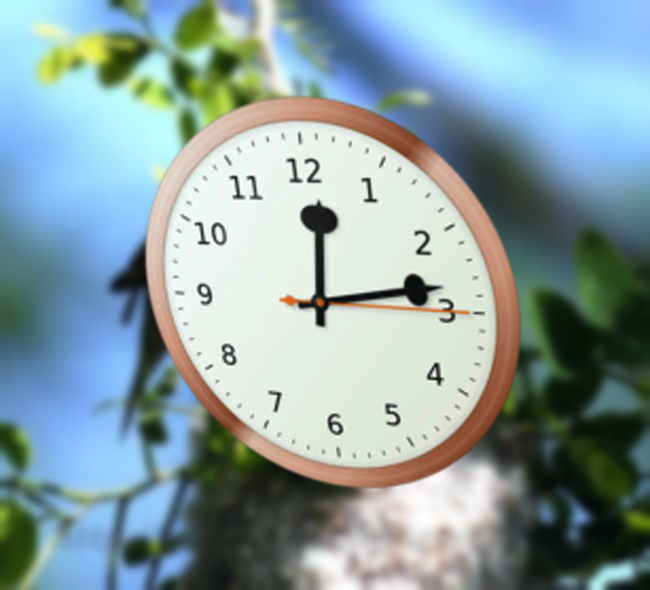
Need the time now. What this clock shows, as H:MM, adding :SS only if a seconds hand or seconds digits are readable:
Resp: 12:13:15
